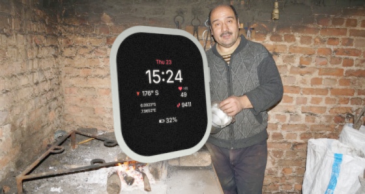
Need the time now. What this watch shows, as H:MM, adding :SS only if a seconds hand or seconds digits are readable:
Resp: 15:24
